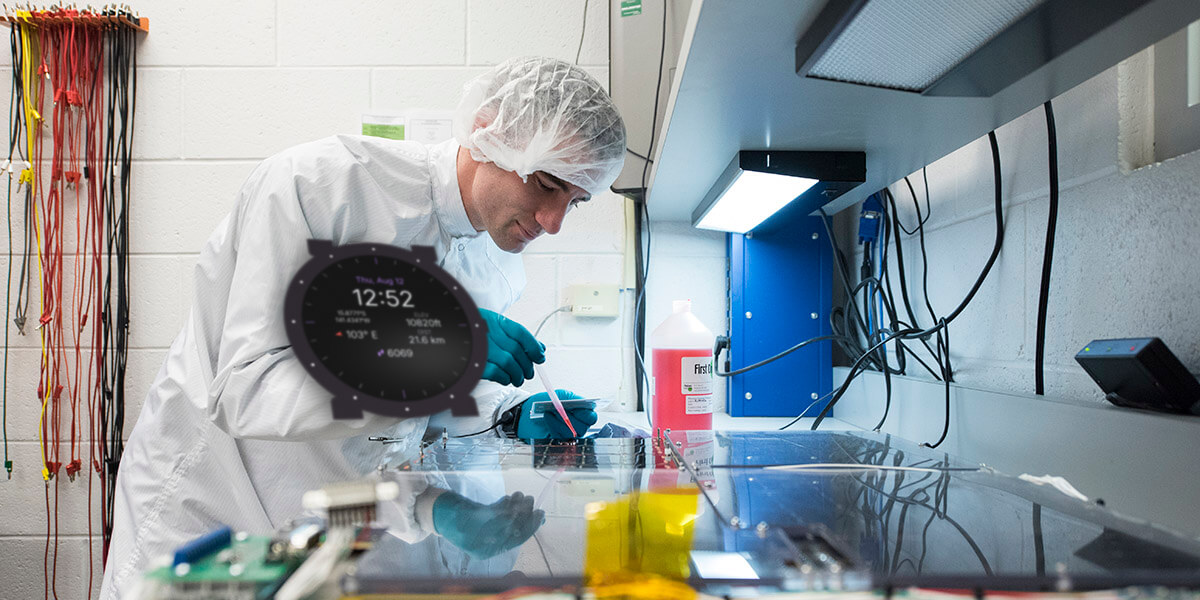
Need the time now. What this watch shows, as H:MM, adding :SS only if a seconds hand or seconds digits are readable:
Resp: 12:52
